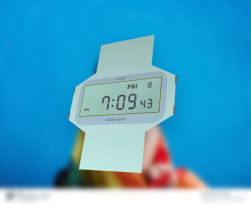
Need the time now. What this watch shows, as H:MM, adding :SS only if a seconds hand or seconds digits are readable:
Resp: 7:09:43
